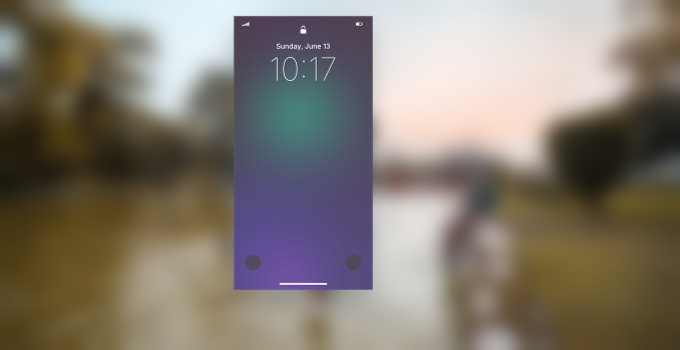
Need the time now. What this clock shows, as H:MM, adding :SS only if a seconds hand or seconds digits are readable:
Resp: 10:17
